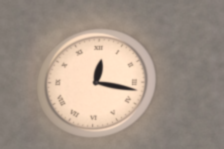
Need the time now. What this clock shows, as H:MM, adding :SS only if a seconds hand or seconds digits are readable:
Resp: 12:17
